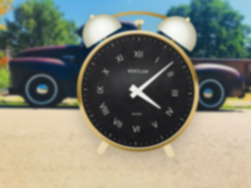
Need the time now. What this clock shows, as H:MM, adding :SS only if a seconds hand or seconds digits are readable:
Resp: 4:08
